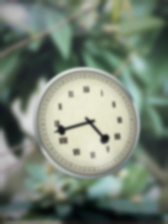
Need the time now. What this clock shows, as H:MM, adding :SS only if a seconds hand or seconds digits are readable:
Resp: 4:43
